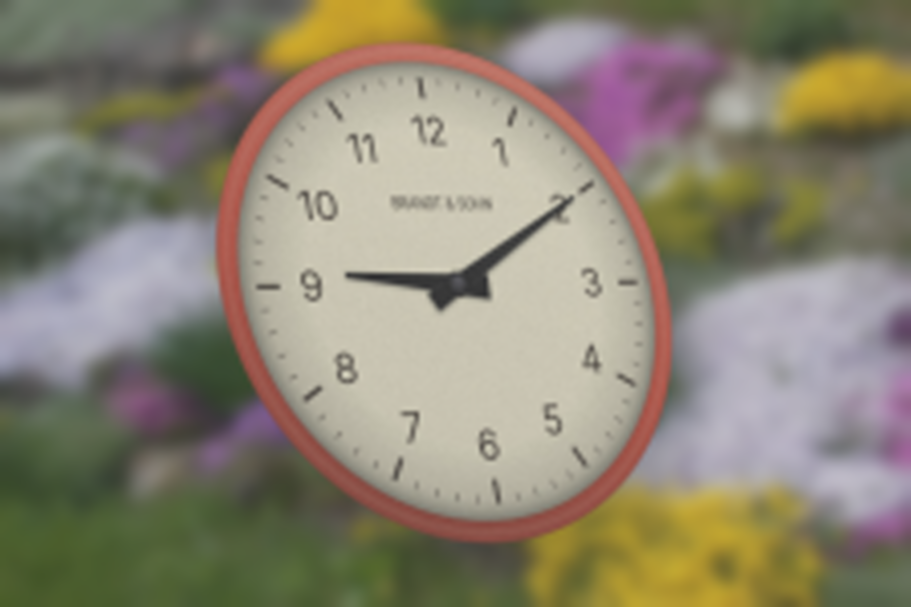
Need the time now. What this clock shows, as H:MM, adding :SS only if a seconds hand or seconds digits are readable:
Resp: 9:10
